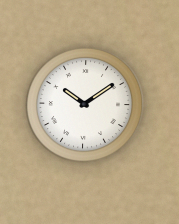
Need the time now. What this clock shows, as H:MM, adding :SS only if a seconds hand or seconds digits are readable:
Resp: 10:09
